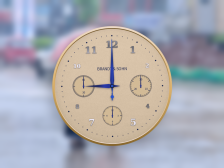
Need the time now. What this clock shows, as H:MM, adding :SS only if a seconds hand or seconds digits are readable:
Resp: 9:00
